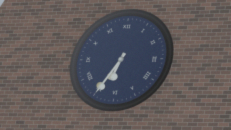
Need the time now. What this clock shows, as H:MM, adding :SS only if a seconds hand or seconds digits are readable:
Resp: 6:35
